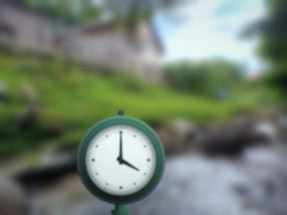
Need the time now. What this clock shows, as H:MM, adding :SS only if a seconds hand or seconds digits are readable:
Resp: 4:00
